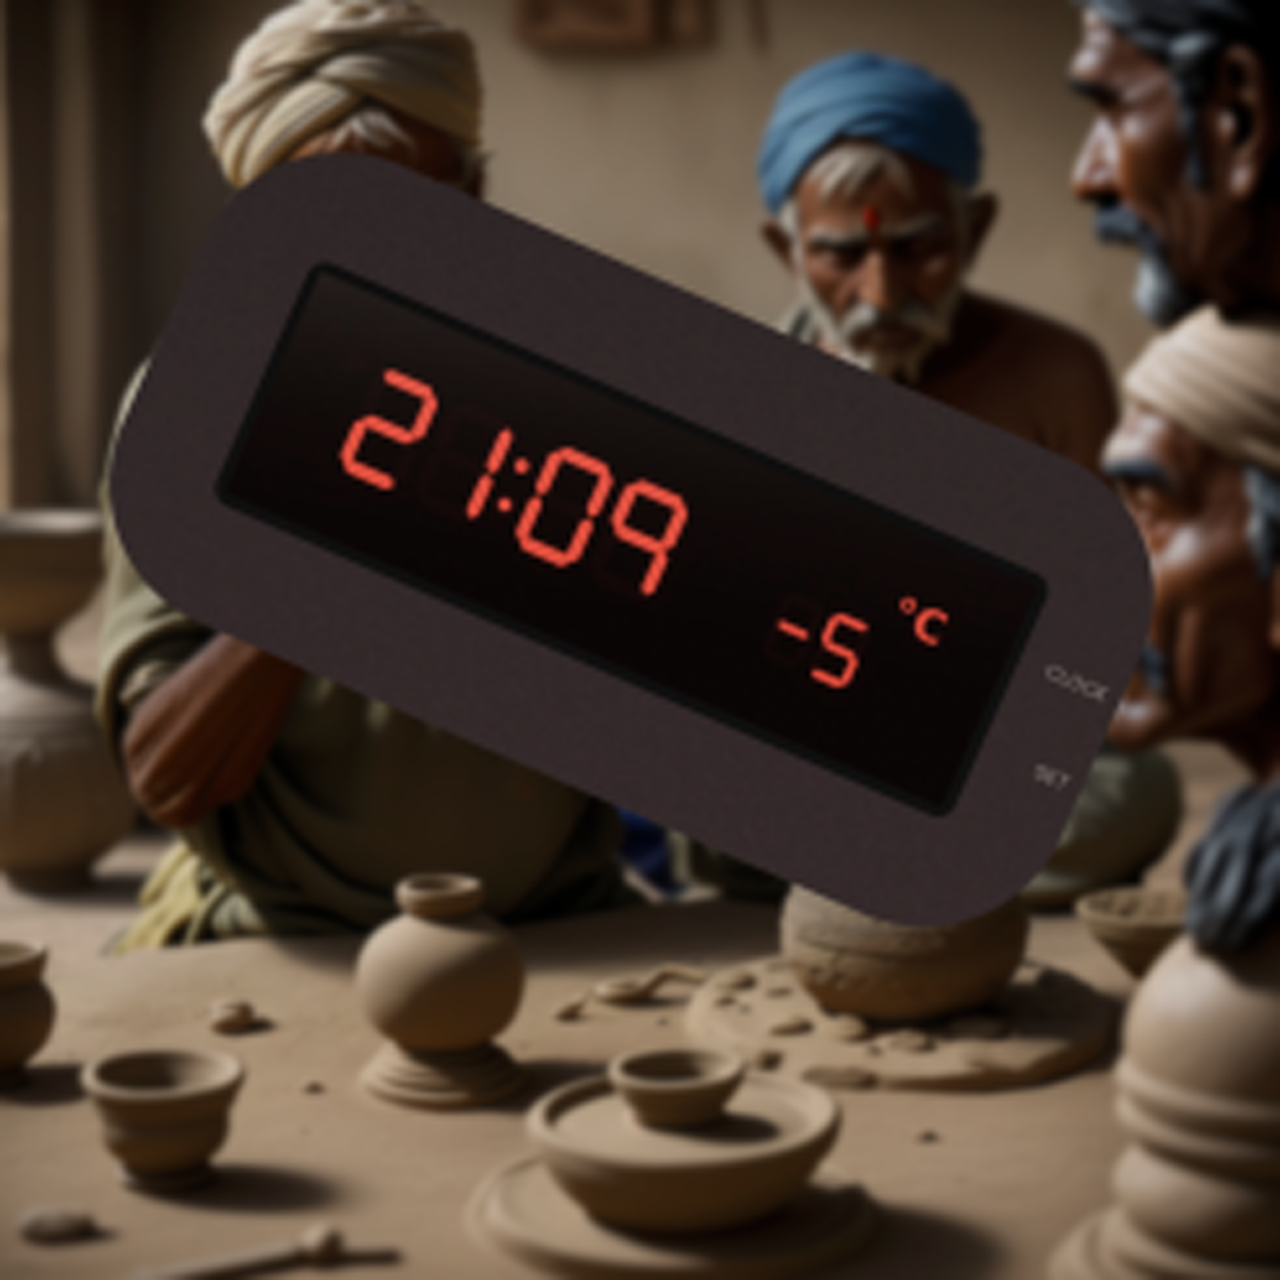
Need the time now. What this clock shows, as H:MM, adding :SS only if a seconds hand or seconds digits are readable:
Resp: 21:09
